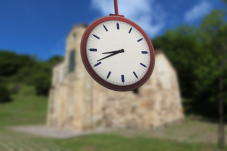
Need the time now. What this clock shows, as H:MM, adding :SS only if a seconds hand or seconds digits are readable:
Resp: 8:41
